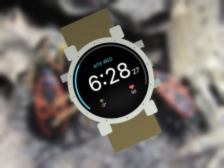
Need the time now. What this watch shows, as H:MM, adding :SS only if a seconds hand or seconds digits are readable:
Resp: 6:28
